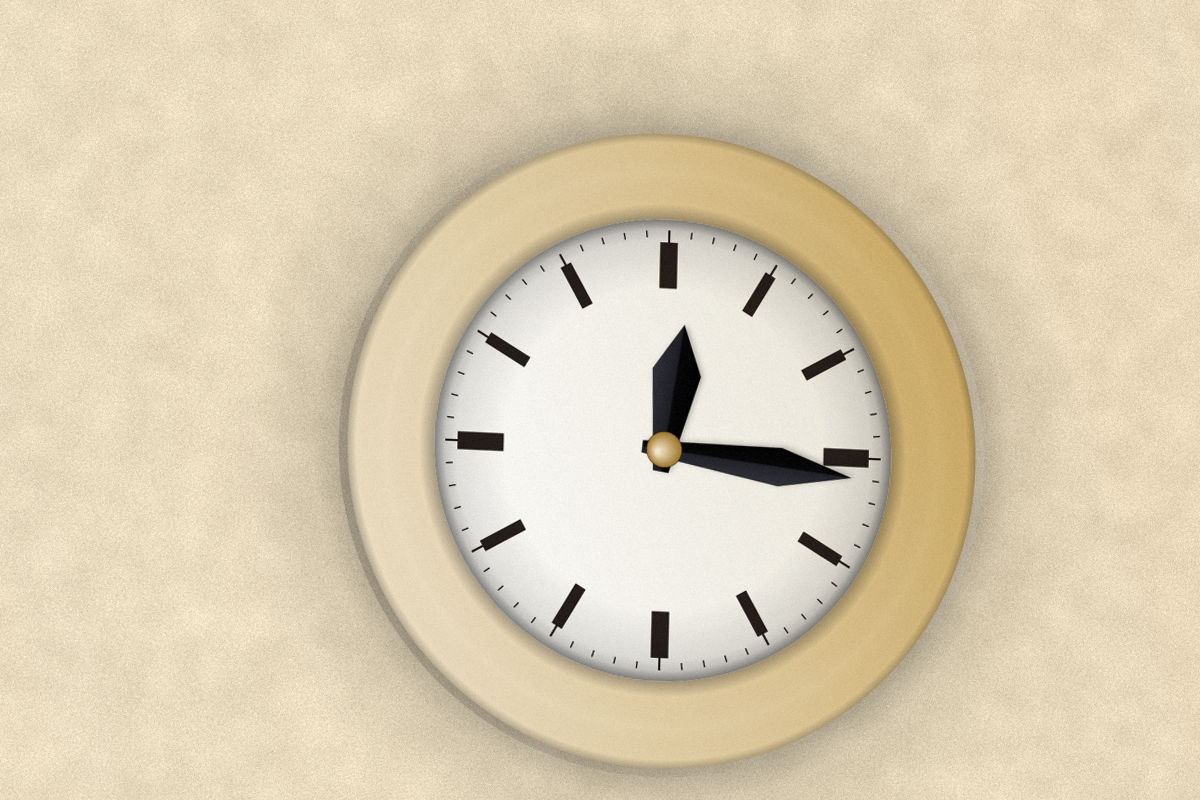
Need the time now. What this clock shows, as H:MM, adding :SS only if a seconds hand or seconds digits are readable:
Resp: 12:16
